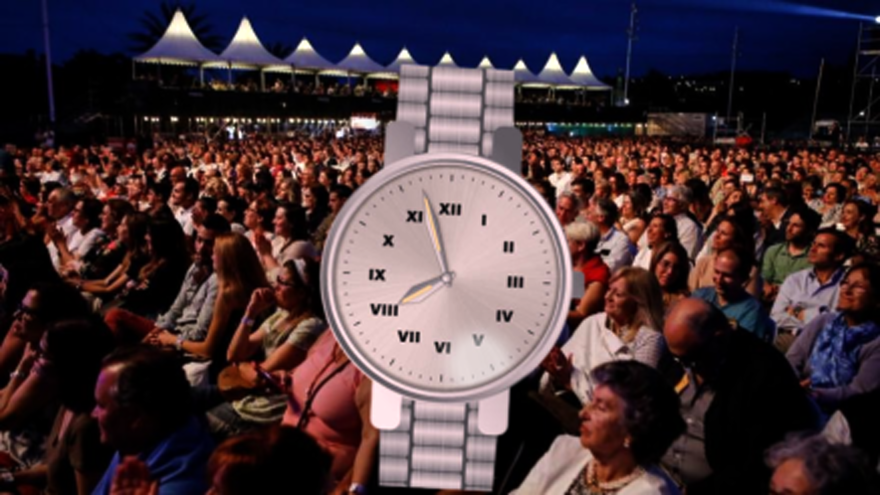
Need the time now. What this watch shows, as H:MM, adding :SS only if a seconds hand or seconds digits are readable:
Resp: 7:57
